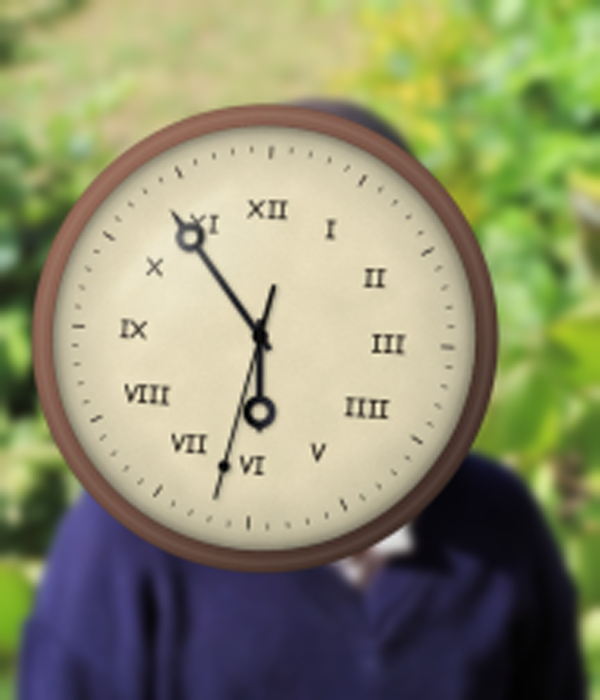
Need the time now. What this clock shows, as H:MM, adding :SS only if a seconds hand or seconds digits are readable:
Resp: 5:53:32
